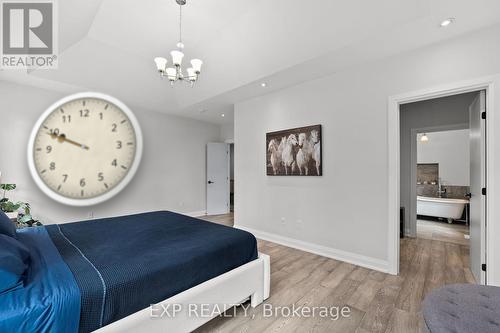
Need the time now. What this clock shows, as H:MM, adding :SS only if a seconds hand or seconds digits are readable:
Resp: 9:49
